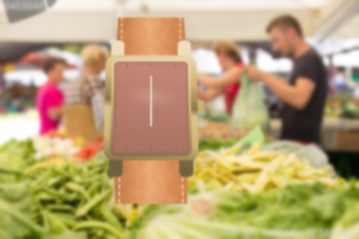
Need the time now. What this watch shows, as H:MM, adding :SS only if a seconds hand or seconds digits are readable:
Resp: 6:00
